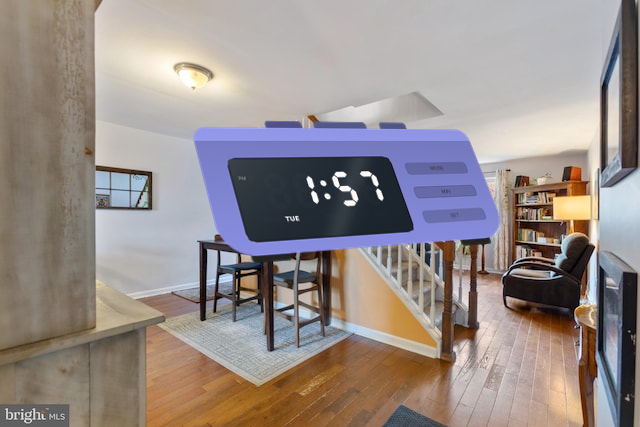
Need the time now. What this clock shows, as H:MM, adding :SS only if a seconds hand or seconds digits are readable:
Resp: 1:57
